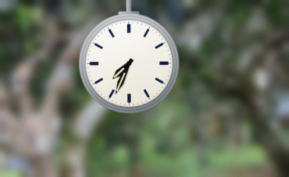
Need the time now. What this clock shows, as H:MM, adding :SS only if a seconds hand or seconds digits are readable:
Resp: 7:34
